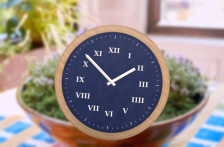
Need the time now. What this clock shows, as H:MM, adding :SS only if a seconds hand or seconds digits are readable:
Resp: 1:52
